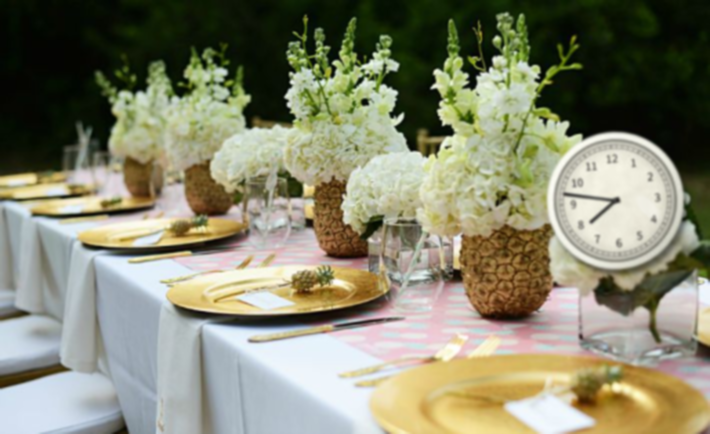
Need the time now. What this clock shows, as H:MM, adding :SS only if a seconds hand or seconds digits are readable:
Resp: 7:47
